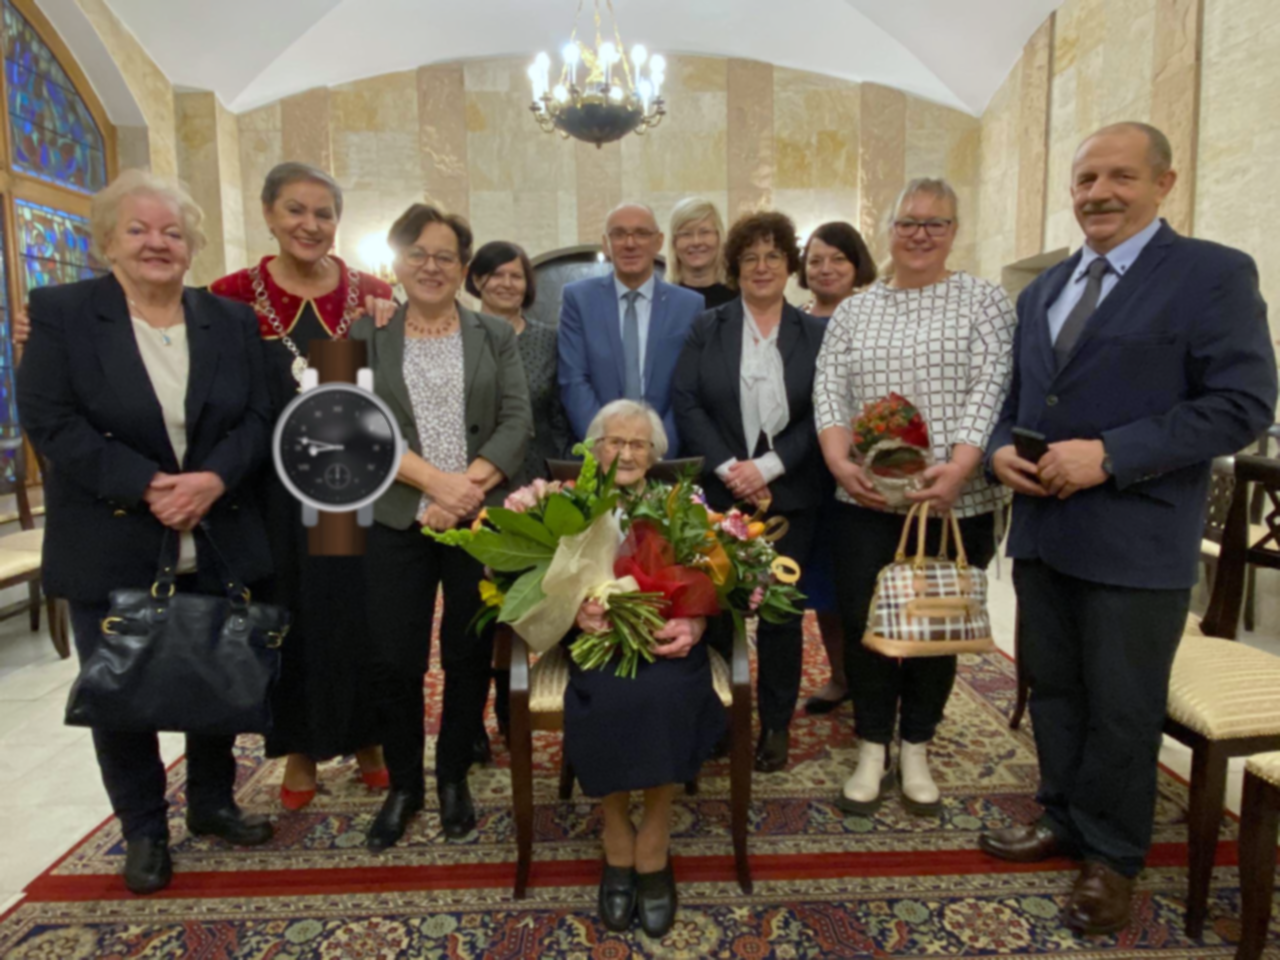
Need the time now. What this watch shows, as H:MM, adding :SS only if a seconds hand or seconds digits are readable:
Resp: 8:47
